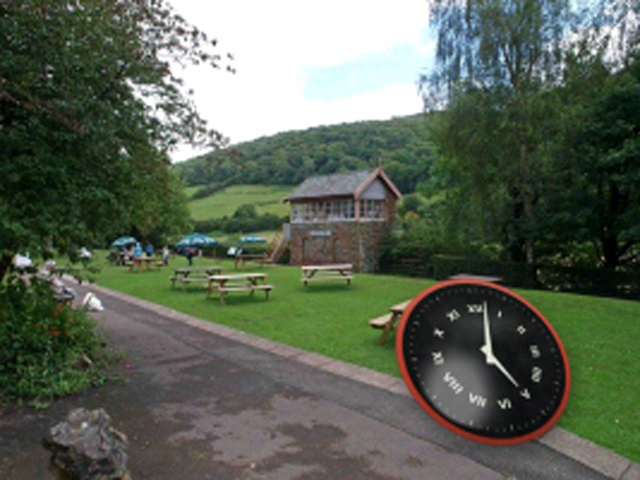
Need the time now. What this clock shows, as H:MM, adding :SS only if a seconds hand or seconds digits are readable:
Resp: 5:02
